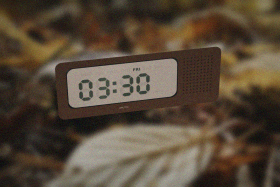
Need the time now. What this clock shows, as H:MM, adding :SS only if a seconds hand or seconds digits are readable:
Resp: 3:30
